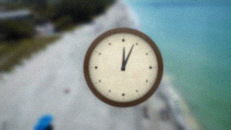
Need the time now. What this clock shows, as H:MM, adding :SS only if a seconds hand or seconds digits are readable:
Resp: 12:04
